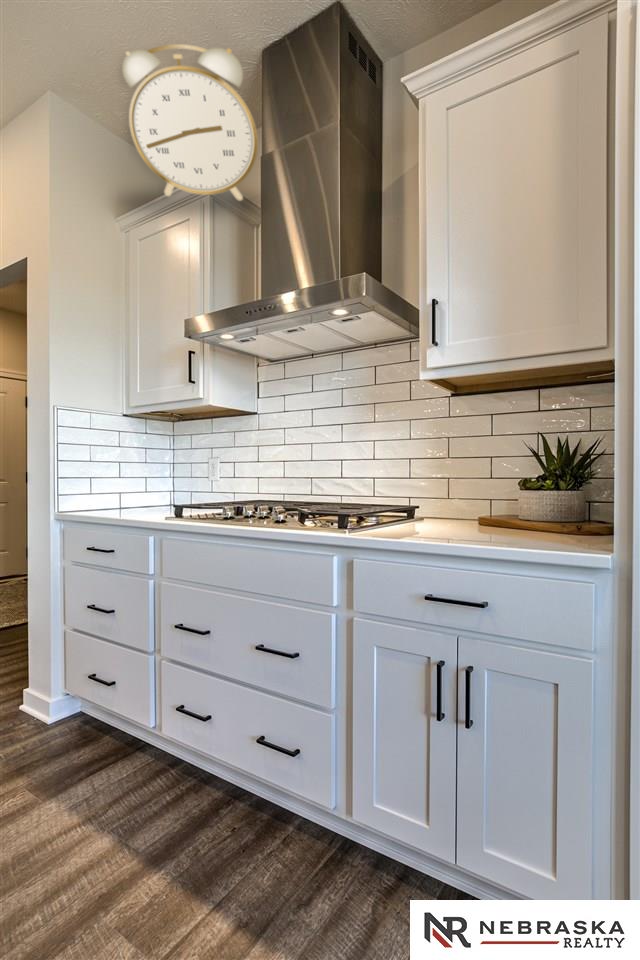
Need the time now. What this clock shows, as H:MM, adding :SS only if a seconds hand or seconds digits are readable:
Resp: 2:42
